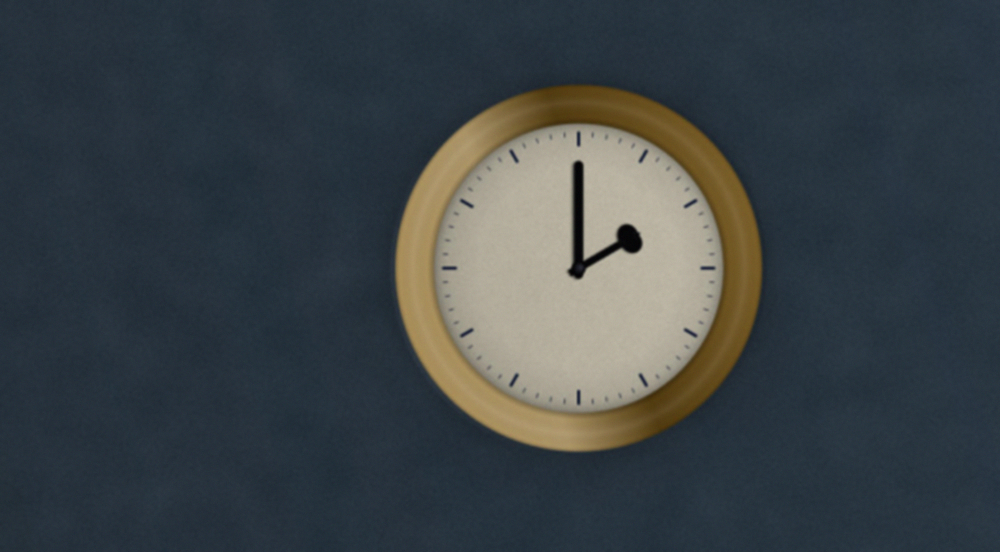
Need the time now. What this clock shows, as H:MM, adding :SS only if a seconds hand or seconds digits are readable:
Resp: 2:00
